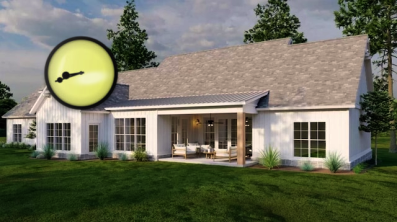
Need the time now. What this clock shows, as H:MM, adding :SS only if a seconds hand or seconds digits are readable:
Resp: 8:42
